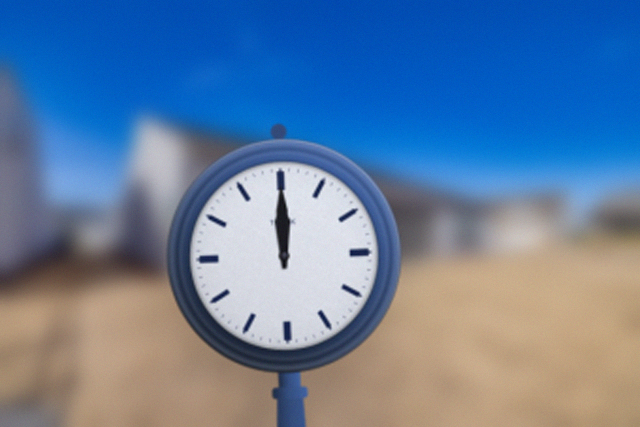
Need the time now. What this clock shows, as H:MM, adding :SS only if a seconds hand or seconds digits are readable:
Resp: 12:00
